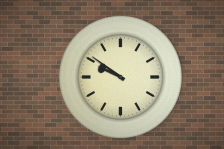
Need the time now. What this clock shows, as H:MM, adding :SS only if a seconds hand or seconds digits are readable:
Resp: 9:51
